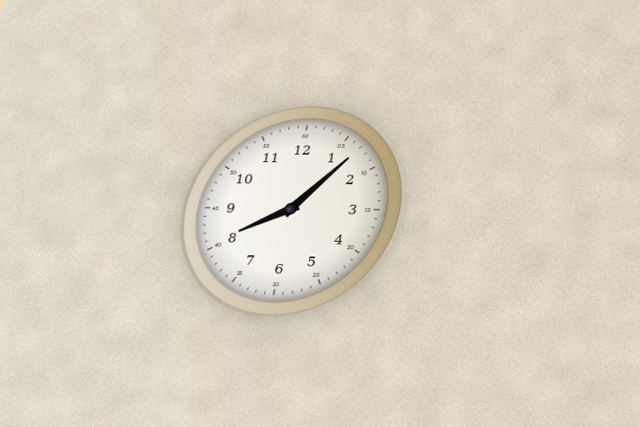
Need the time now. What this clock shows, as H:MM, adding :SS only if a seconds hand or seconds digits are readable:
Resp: 8:07
